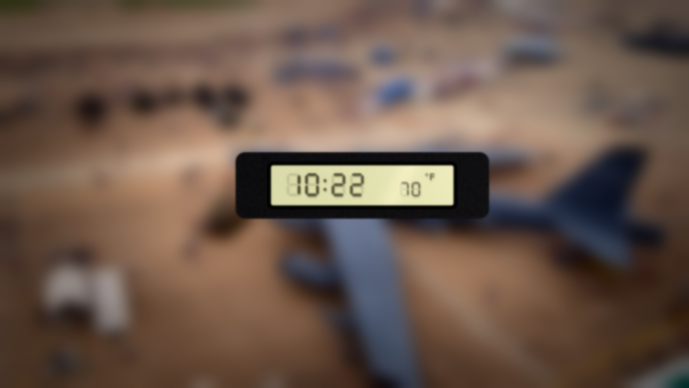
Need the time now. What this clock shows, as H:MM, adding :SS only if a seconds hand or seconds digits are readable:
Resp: 10:22
